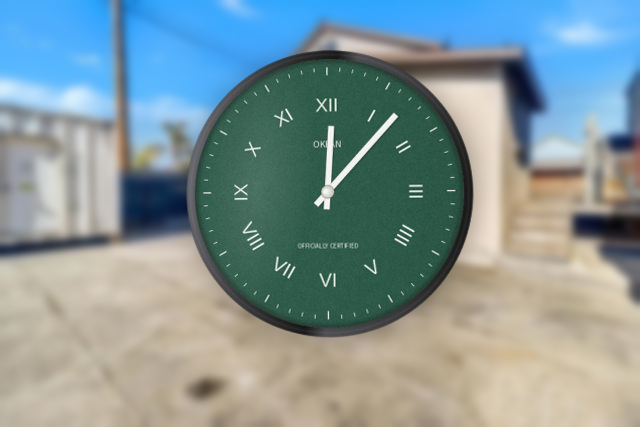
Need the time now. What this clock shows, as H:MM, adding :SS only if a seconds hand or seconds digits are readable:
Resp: 12:07
